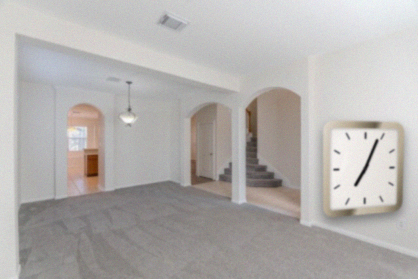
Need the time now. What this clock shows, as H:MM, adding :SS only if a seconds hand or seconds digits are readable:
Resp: 7:04
